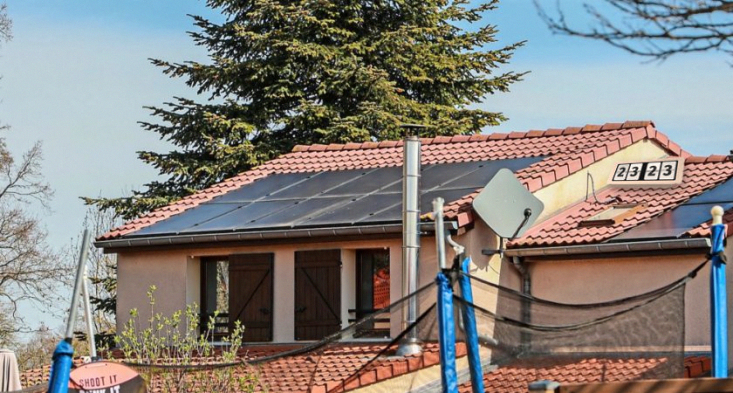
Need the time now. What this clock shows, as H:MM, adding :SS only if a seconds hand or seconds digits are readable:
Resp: 23:23
